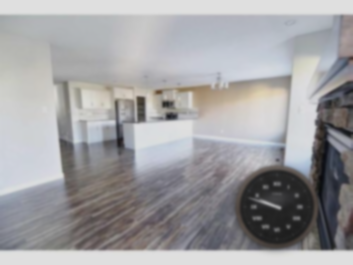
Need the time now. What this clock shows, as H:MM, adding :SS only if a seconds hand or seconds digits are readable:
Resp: 9:48
